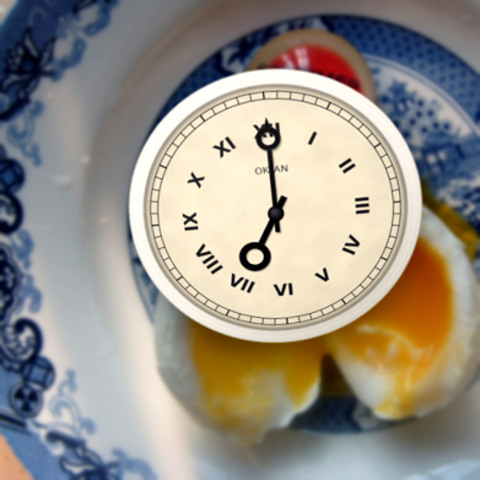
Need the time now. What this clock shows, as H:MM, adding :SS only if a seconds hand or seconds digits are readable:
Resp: 7:00
